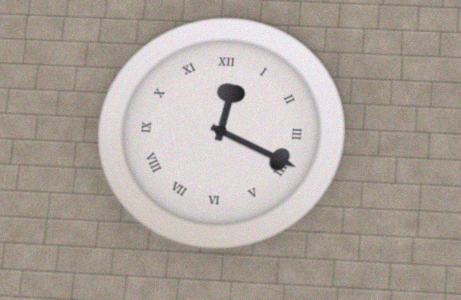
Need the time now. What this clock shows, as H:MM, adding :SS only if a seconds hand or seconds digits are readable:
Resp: 12:19
